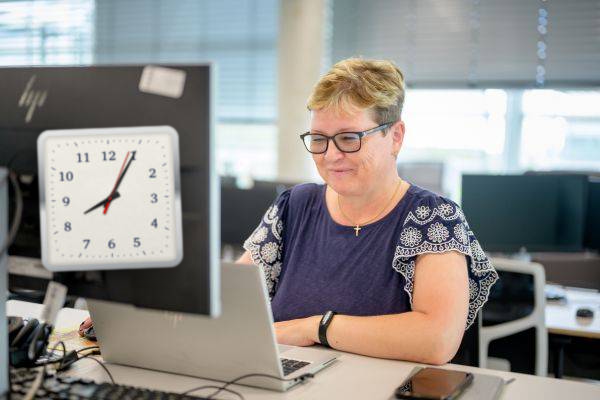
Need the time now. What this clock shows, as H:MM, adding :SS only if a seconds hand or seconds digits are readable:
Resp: 8:05:04
